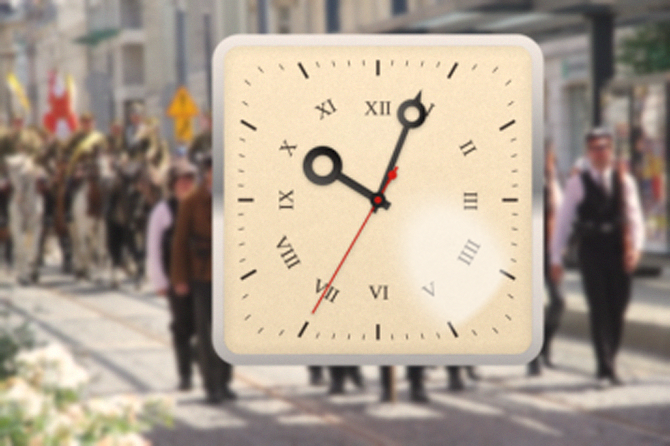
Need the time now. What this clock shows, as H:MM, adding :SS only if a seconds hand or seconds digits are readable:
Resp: 10:03:35
